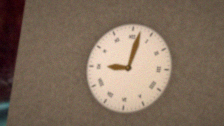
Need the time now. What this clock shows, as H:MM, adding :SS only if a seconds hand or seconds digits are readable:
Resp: 9:02
